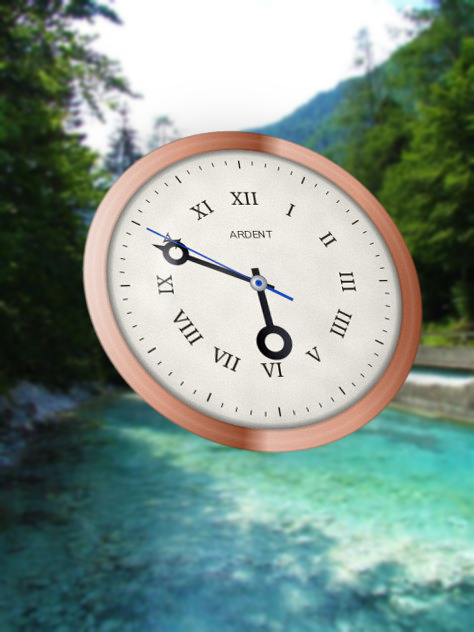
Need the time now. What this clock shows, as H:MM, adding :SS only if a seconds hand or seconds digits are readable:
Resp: 5:48:50
